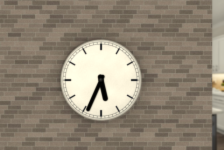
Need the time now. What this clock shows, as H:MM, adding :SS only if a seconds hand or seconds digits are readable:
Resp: 5:34
